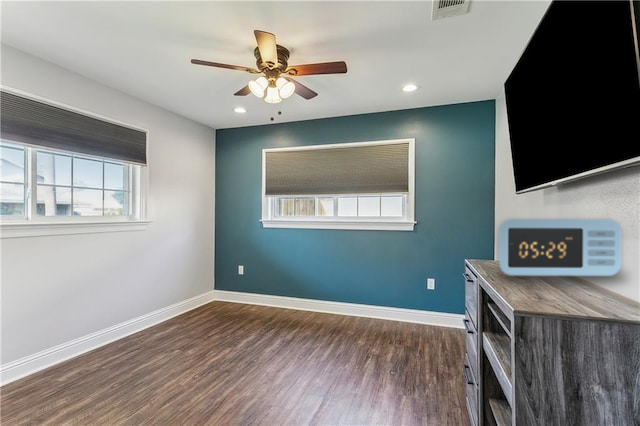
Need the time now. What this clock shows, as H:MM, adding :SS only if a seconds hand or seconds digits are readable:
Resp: 5:29
